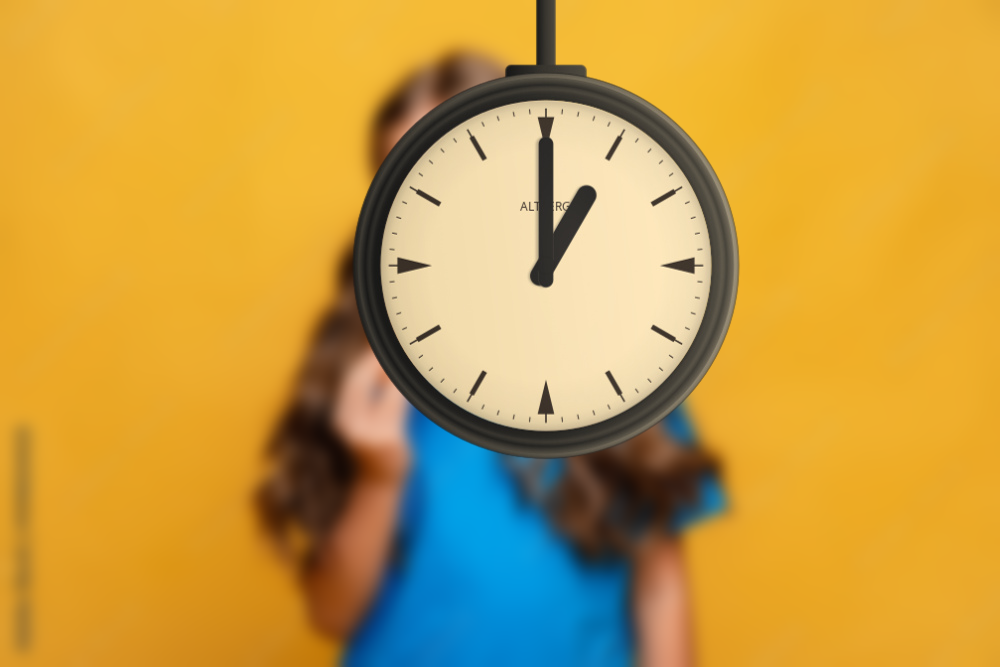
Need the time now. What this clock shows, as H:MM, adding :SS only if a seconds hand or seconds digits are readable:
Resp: 1:00
